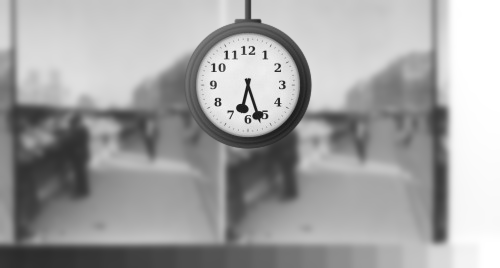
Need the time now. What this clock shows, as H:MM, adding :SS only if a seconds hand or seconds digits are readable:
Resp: 6:27
